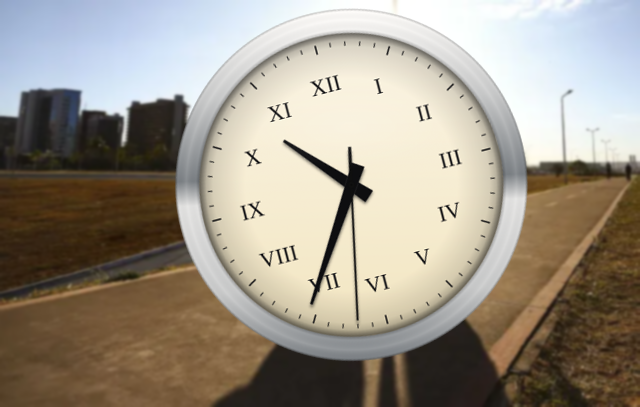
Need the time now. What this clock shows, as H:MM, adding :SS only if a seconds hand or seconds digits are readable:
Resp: 10:35:32
